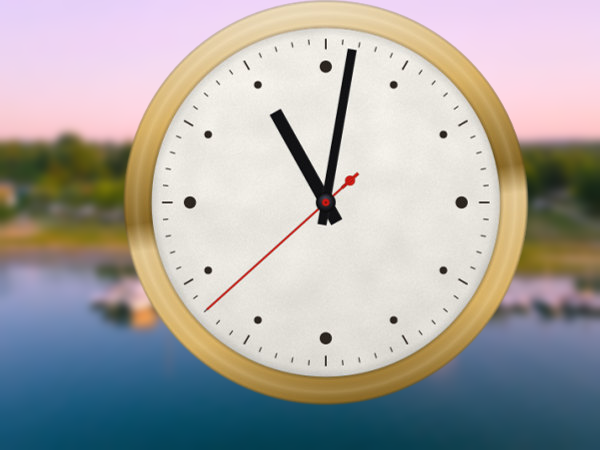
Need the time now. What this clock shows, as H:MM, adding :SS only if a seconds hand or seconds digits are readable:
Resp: 11:01:38
